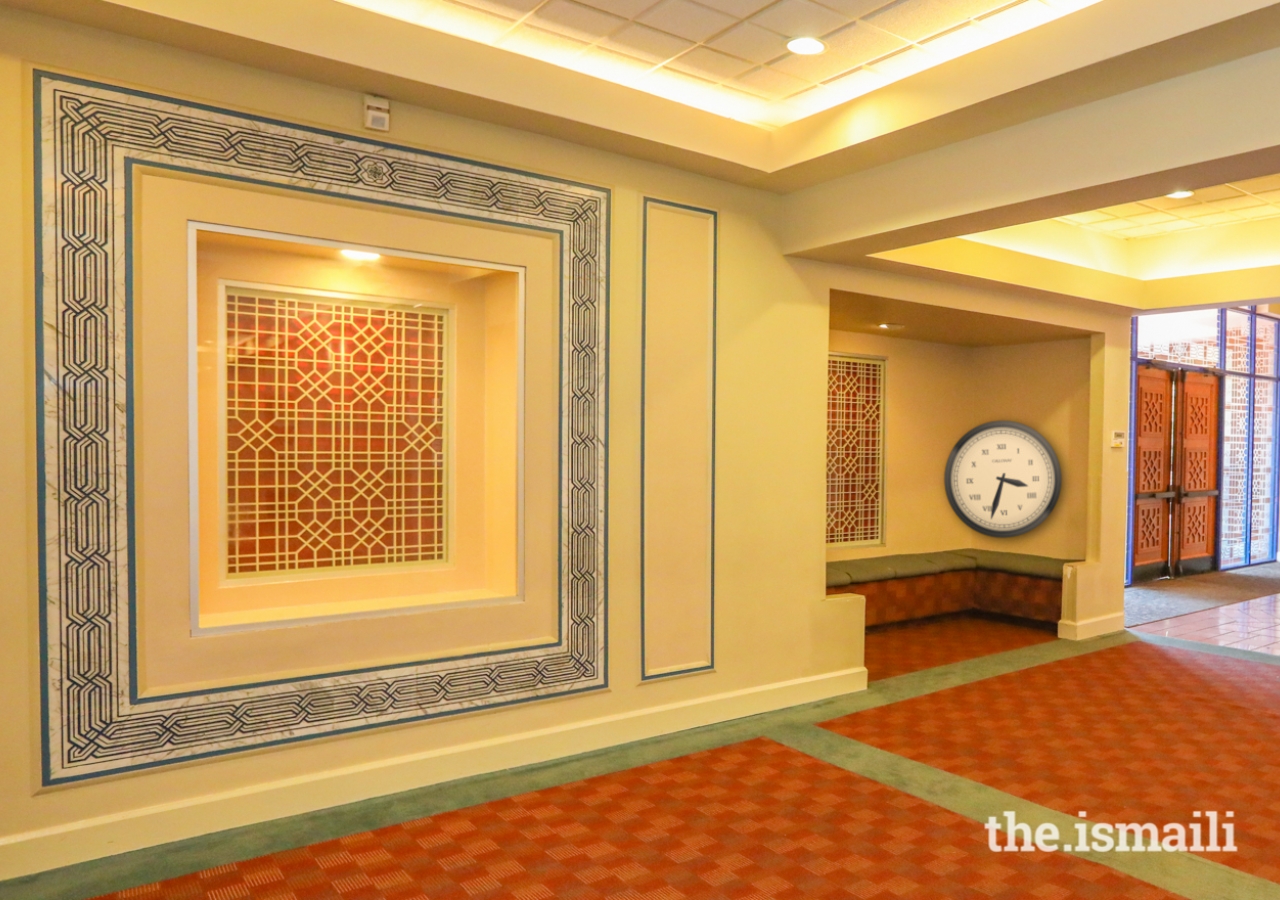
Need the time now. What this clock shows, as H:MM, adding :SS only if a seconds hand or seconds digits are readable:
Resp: 3:33
